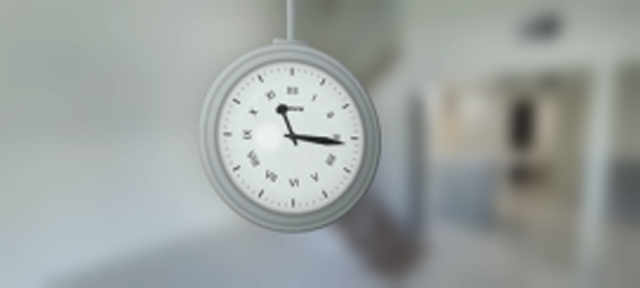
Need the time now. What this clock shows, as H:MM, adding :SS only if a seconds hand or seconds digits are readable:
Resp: 11:16
